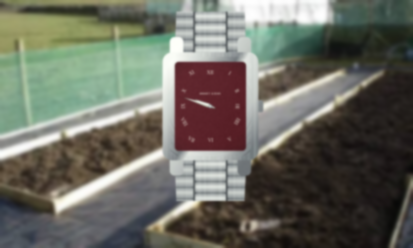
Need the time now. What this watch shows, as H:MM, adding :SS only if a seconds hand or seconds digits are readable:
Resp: 9:48
